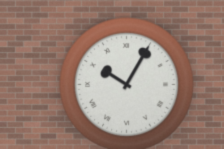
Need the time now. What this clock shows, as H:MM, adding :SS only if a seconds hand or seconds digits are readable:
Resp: 10:05
